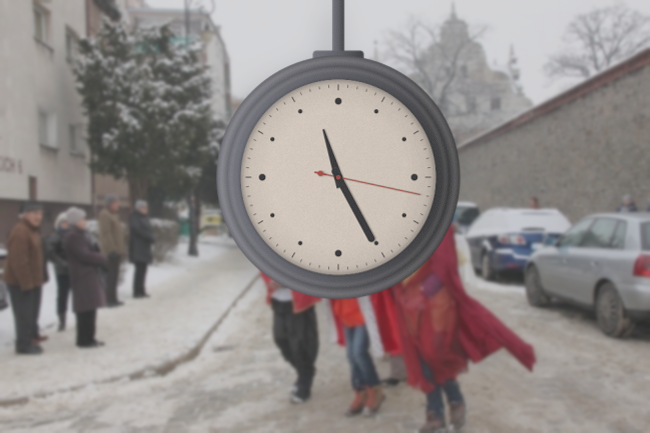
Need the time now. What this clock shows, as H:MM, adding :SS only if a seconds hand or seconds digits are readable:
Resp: 11:25:17
